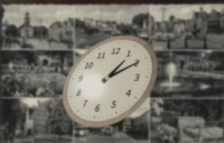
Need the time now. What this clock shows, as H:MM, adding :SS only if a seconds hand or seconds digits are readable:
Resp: 1:10
